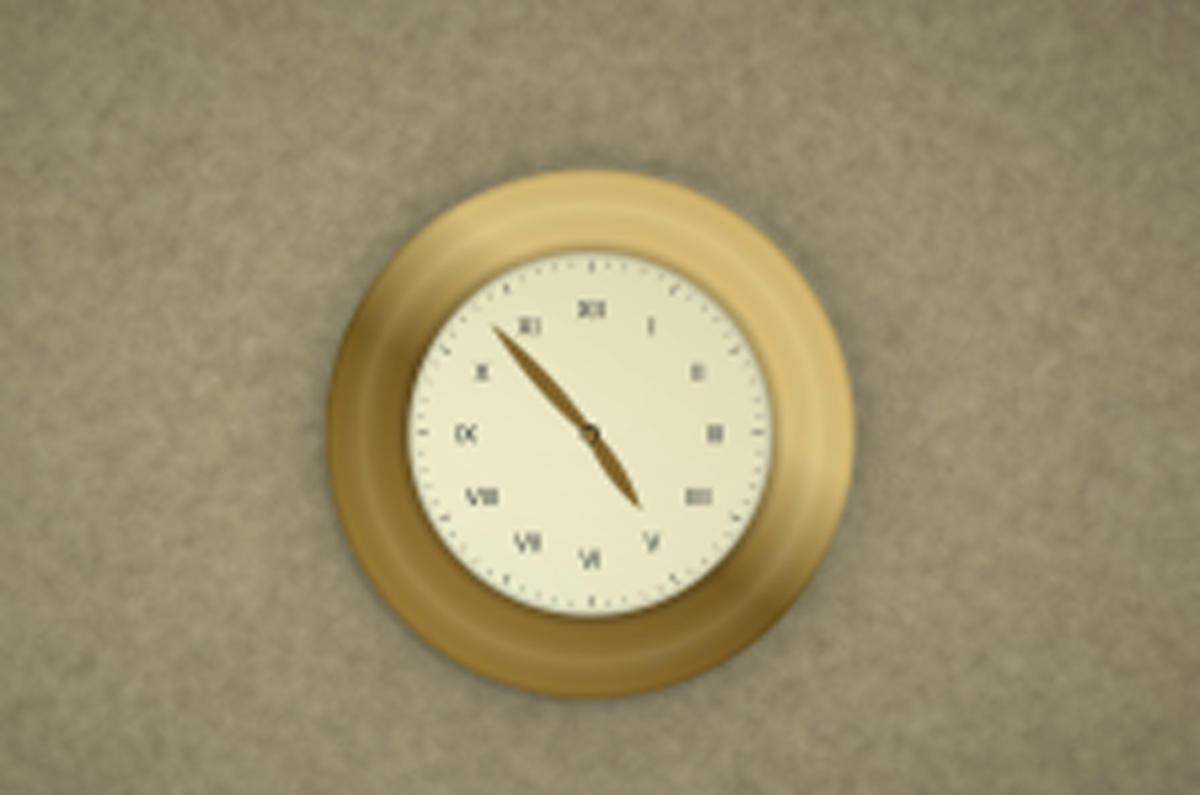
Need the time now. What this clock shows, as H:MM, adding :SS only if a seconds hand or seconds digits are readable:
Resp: 4:53
